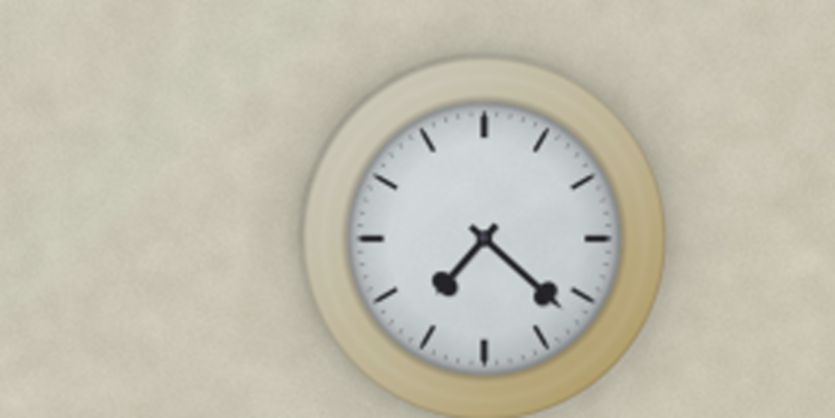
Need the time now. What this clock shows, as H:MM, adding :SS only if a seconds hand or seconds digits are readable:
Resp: 7:22
